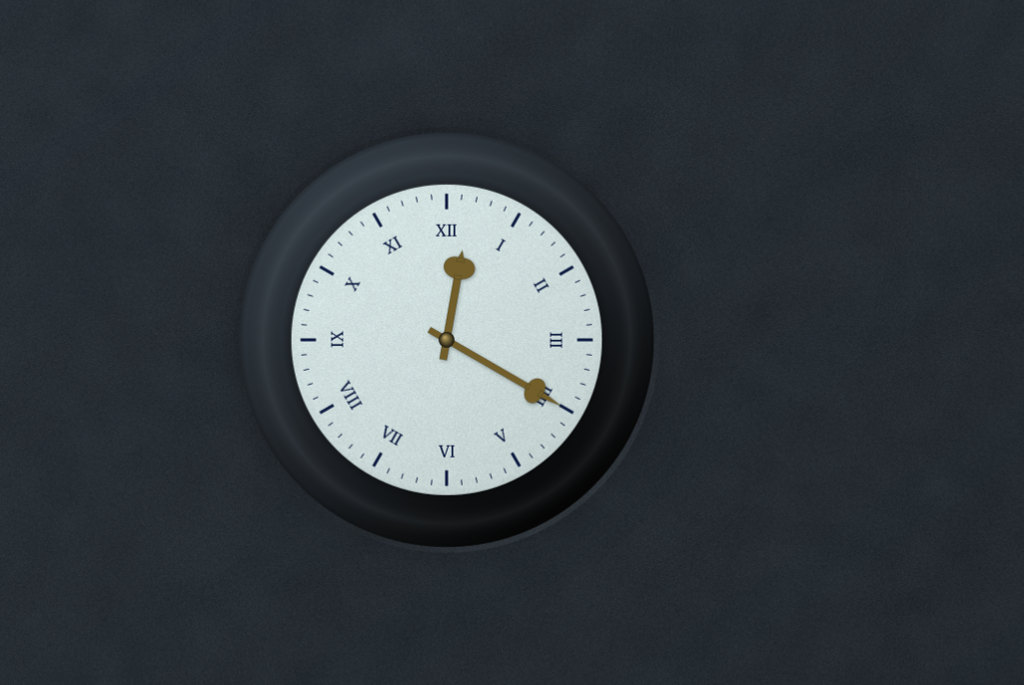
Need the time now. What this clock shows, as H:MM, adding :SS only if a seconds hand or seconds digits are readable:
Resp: 12:20
